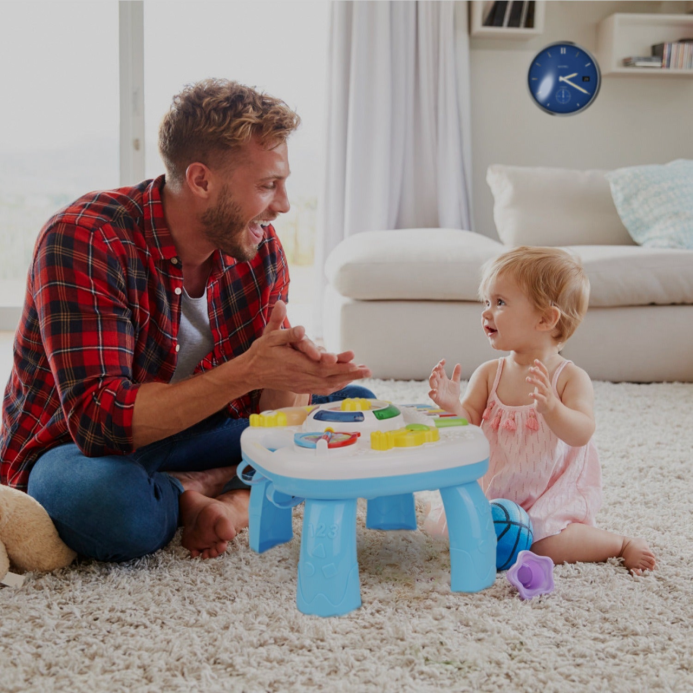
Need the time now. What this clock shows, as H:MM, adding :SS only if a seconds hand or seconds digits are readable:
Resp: 2:20
